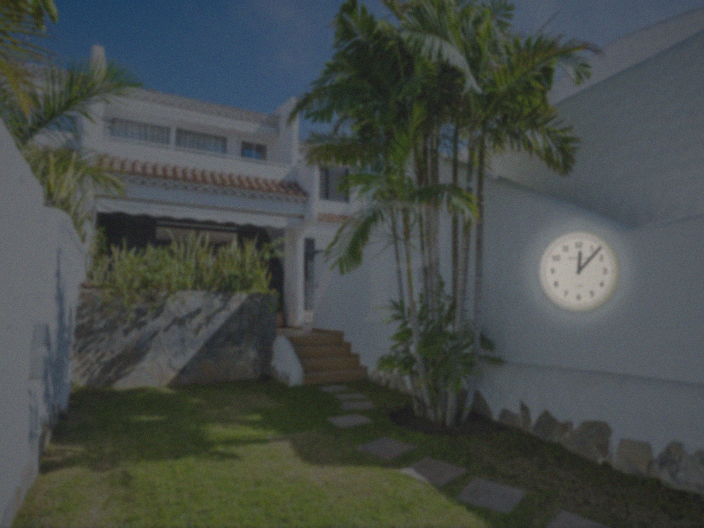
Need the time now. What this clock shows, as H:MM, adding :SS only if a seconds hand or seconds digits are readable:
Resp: 12:07
